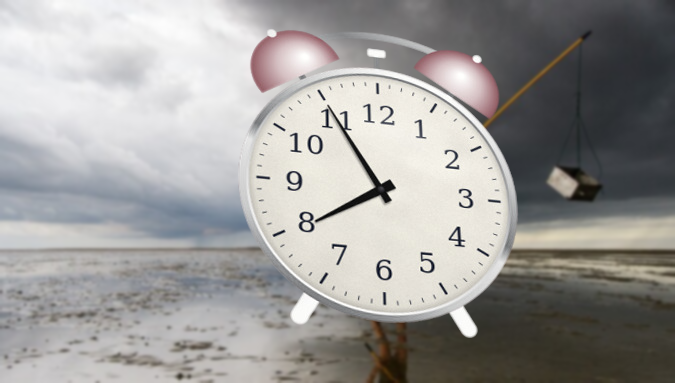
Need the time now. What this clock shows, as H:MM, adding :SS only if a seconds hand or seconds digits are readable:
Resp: 7:55
